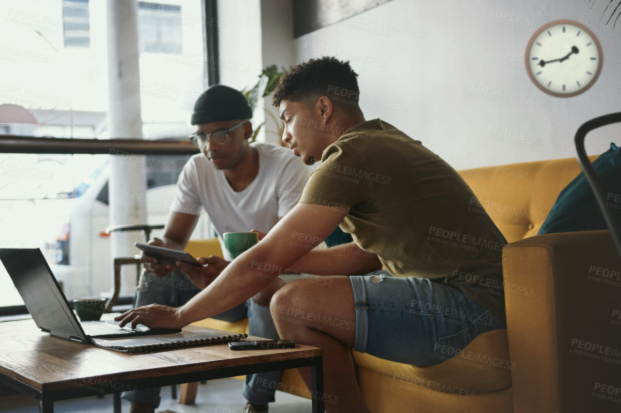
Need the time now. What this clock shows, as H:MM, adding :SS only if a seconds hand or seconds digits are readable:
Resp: 1:43
